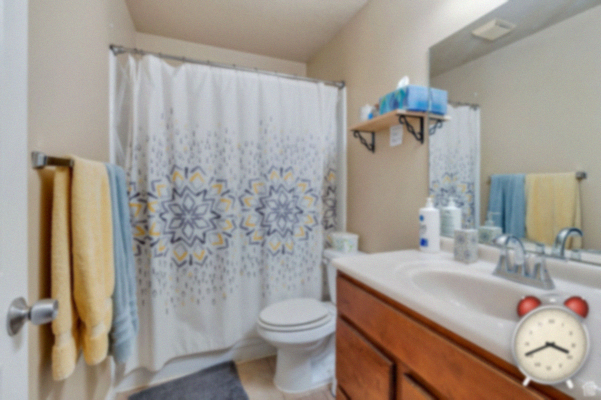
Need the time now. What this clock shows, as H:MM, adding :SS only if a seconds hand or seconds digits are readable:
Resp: 3:41
